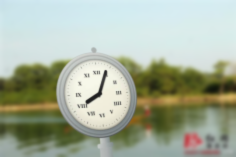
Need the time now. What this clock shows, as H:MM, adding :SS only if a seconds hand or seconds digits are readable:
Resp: 8:04
